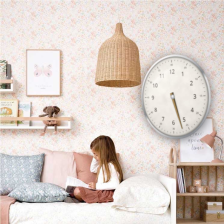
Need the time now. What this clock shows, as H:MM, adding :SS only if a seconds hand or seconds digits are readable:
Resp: 5:27
